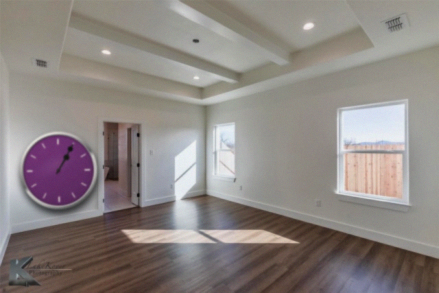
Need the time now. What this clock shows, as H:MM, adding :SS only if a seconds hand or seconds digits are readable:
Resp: 1:05
